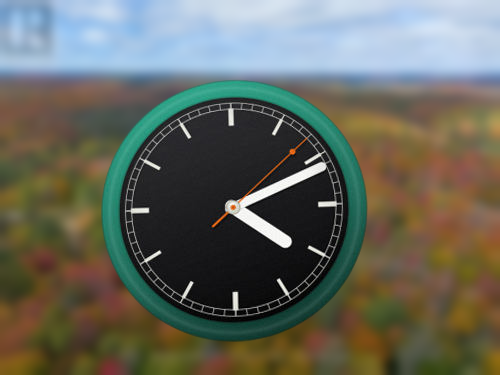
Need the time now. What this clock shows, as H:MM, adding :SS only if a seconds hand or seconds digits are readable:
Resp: 4:11:08
